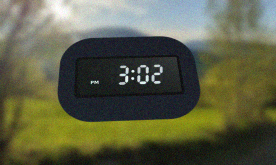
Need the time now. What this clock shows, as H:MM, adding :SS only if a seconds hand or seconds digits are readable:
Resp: 3:02
